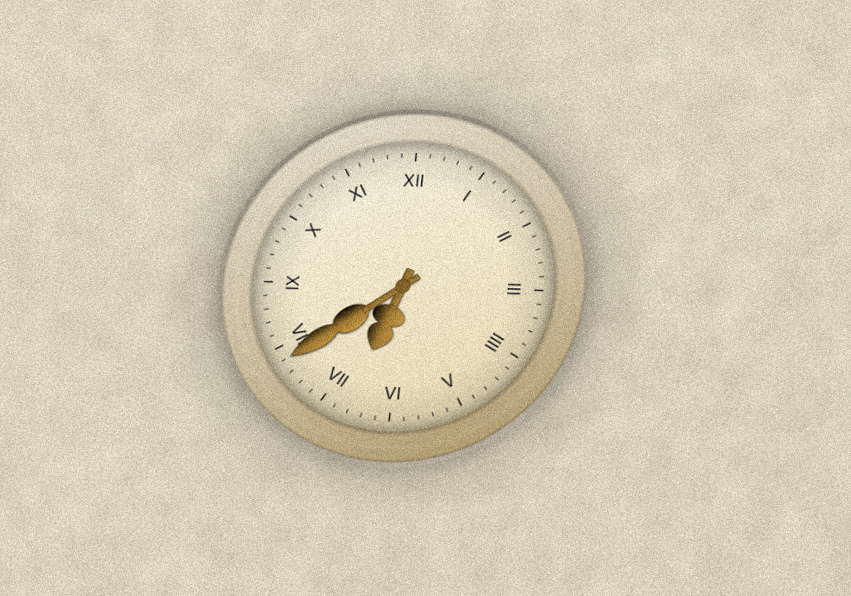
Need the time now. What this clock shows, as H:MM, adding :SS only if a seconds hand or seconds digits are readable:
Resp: 6:39
